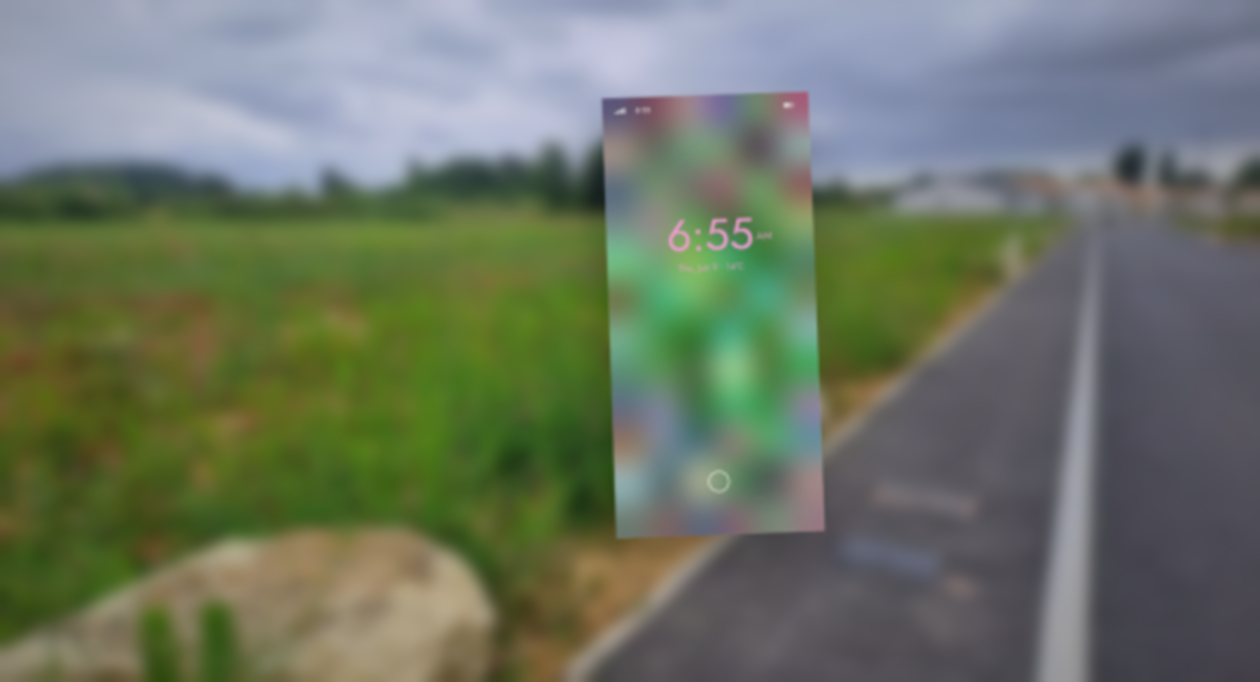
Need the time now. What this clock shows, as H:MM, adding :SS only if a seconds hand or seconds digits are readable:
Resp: 6:55
